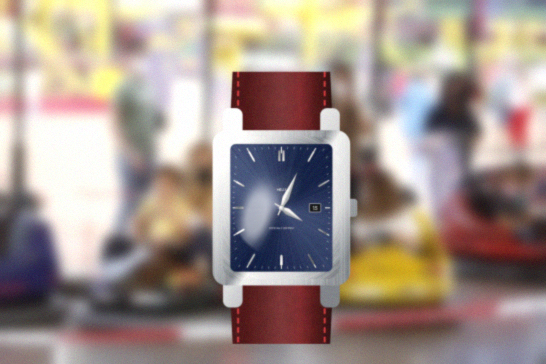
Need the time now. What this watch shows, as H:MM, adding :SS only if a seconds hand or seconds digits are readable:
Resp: 4:04
